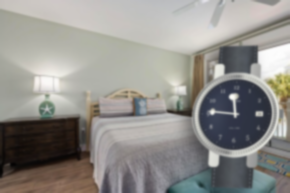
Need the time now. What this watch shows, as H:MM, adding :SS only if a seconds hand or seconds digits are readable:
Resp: 11:46
